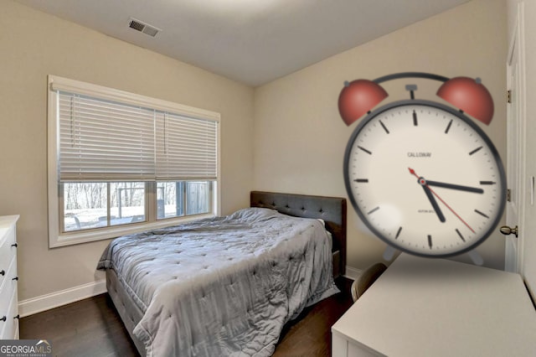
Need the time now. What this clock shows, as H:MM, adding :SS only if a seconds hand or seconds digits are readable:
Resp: 5:16:23
